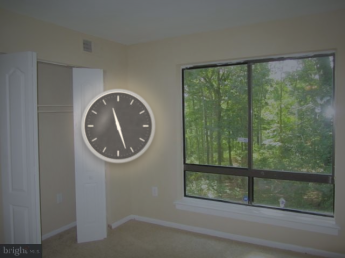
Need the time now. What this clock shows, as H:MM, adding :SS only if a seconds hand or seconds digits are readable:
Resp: 11:27
